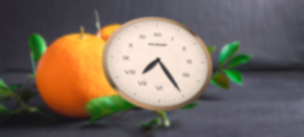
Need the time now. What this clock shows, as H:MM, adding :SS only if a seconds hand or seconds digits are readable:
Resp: 7:25
